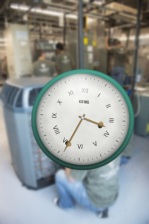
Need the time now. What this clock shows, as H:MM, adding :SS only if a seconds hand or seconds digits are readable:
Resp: 3:34
